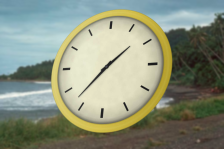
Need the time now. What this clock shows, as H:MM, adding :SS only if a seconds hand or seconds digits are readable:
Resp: 1:37
